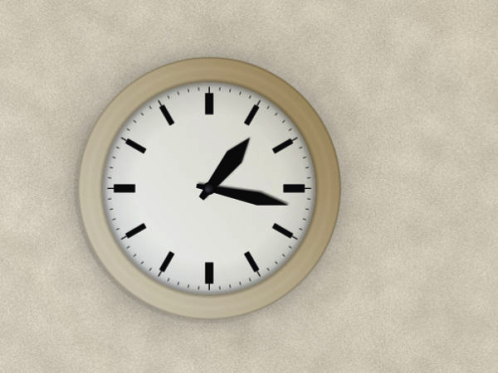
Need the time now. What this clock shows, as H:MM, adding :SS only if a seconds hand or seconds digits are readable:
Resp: 1:17
